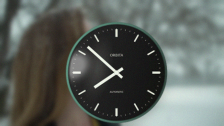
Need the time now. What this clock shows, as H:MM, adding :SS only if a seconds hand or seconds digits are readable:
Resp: 7:52
